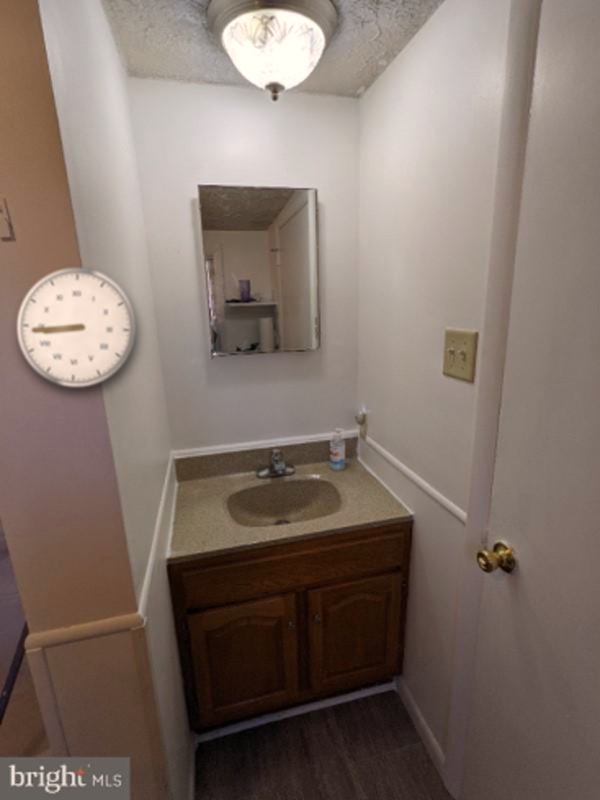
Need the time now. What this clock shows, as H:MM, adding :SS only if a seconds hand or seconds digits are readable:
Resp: 8:44
